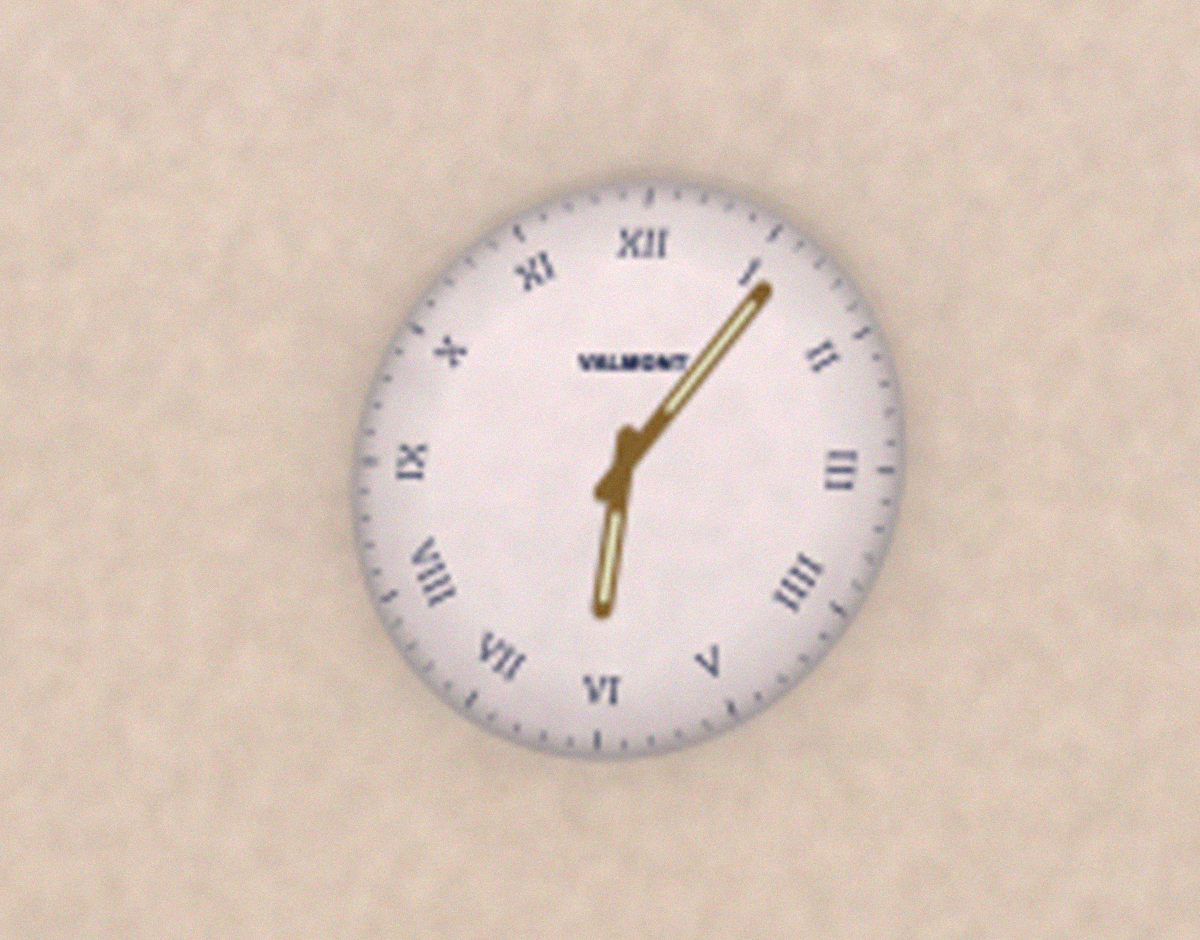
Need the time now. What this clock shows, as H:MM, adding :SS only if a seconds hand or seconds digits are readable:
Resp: 6:06
